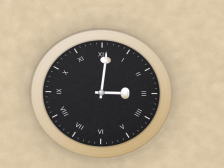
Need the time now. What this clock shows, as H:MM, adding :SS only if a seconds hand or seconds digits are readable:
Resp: 3:01
